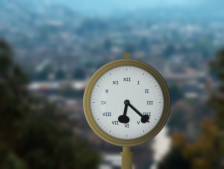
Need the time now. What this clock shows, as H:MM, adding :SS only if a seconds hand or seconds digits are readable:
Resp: 6:22
